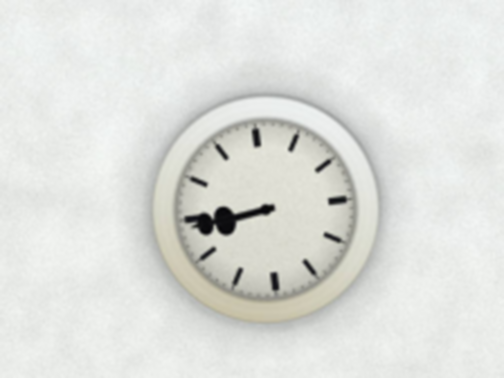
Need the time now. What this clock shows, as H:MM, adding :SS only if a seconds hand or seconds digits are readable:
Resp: 8:44
